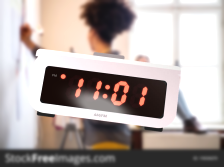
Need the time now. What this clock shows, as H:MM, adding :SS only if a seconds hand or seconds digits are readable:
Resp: 11:01
